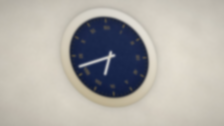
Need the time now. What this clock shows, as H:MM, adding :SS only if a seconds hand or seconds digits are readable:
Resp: 6:42
